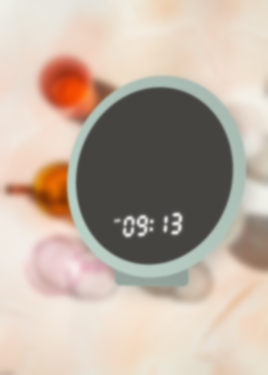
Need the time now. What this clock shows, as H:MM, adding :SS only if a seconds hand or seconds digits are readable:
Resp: 9:13
